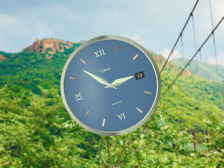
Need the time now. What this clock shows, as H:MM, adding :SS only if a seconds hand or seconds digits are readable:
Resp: 2:53
